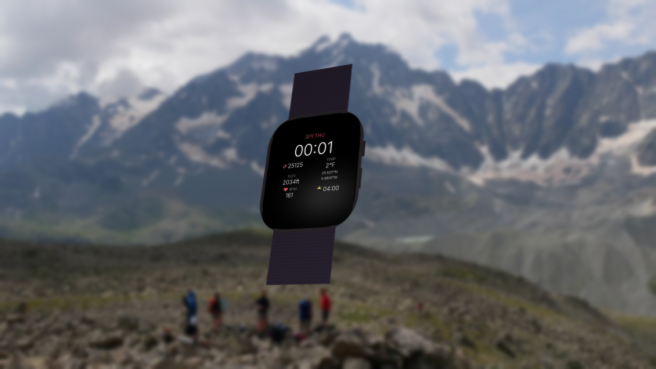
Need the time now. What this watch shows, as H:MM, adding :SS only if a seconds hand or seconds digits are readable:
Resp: 0:01
